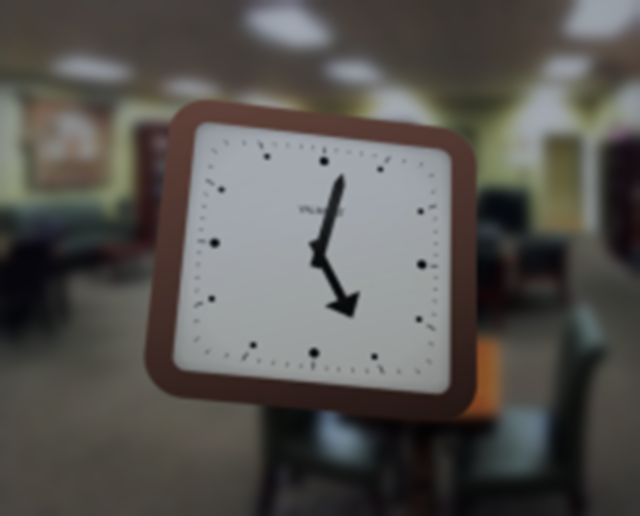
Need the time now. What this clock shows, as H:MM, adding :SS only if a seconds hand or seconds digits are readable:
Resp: 5:02
